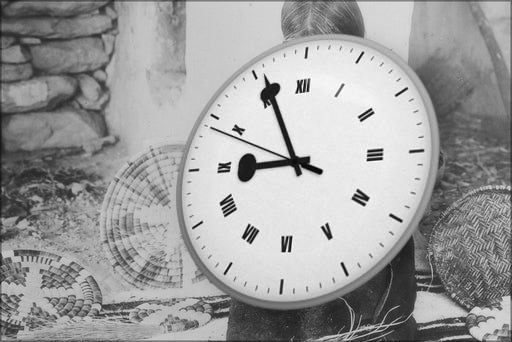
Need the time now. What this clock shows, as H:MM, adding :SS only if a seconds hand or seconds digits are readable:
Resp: 8:55:49
